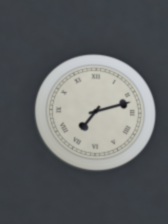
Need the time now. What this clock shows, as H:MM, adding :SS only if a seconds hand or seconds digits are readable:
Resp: 7:12
